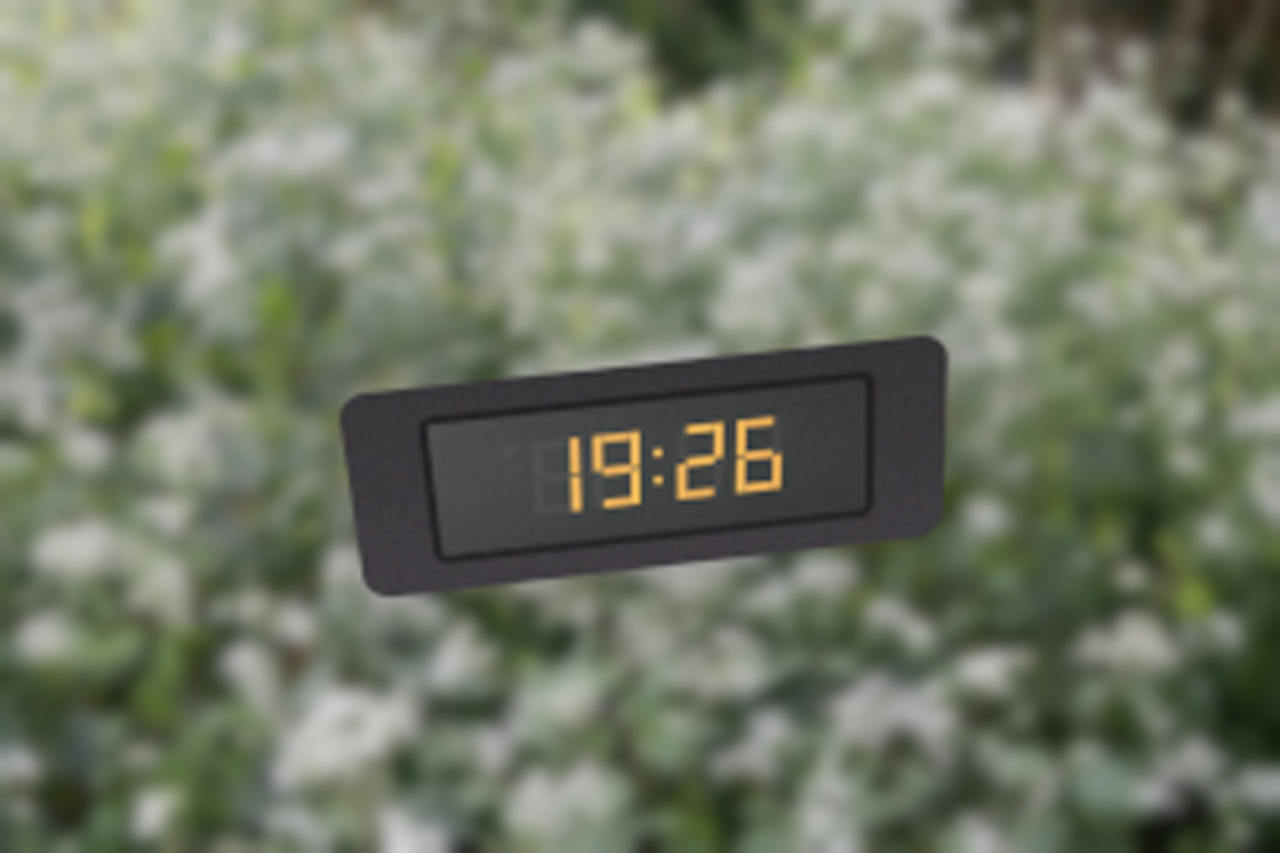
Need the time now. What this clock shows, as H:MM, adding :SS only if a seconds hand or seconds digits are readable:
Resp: 19:26
